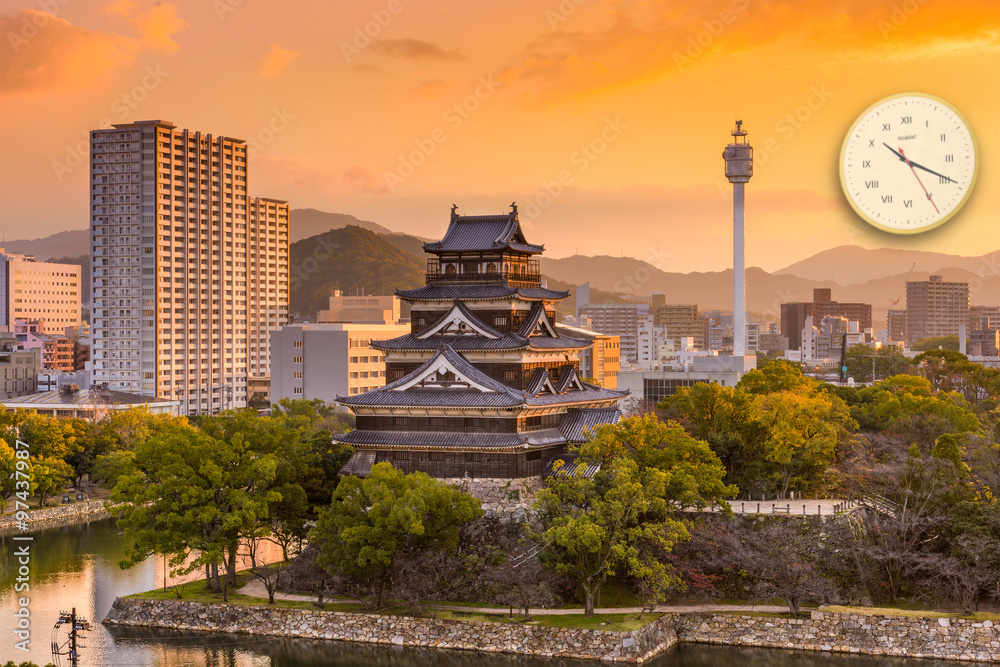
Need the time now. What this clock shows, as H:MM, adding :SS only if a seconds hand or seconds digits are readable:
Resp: 10:19:25
